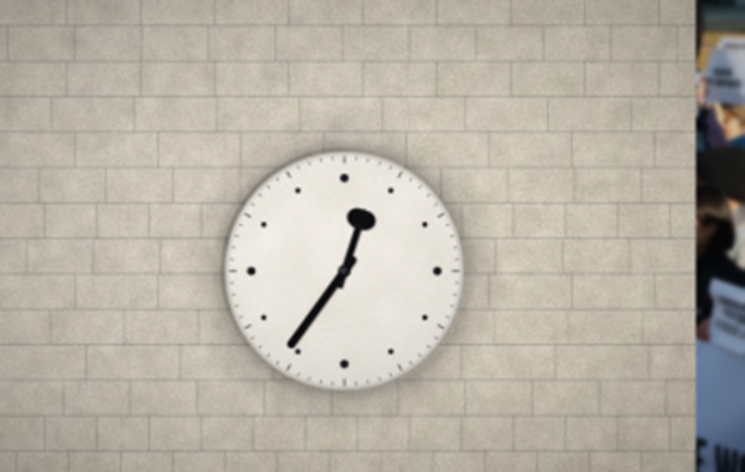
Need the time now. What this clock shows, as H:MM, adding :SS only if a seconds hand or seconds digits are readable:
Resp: 12:36
